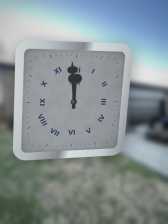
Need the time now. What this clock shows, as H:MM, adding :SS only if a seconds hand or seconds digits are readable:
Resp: 11:59
